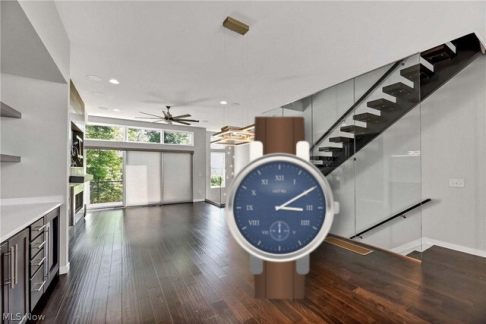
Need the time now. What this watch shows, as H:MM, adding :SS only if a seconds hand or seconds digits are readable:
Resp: 3:10
